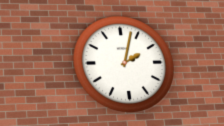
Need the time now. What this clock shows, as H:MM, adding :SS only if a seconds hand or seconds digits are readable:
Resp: 2:03
